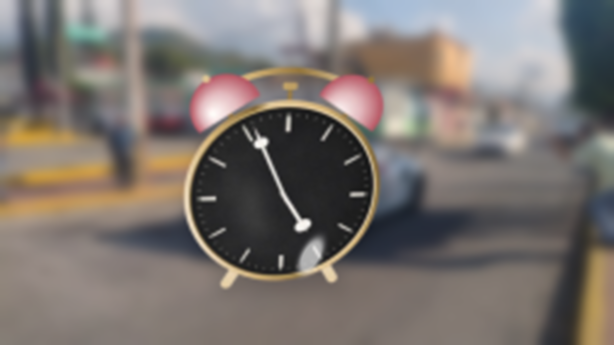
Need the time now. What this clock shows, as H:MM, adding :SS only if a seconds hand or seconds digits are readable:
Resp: 4:56
